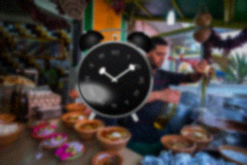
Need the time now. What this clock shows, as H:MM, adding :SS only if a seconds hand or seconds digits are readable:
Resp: 10:09
